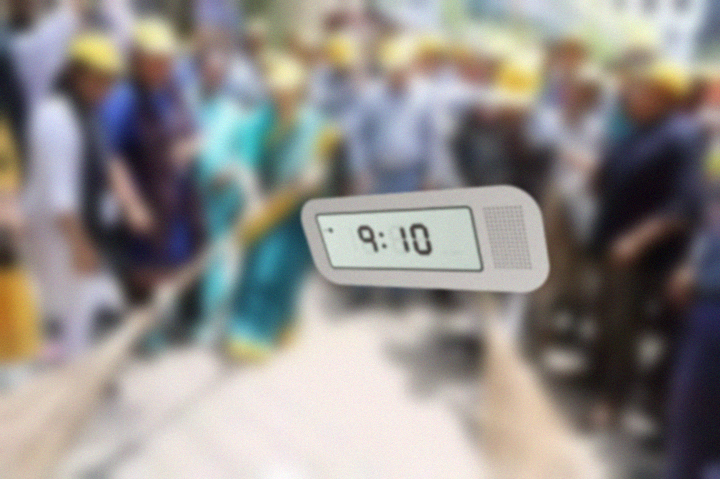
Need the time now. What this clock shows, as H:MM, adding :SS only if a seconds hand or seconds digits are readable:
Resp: 9:10
